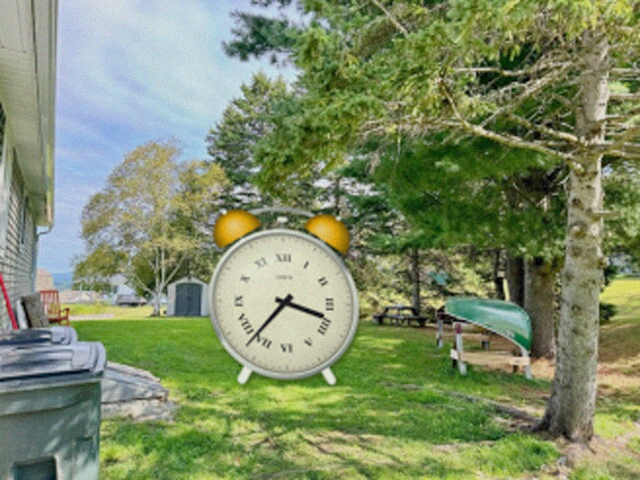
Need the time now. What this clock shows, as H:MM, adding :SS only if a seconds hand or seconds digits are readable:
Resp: 3:37
